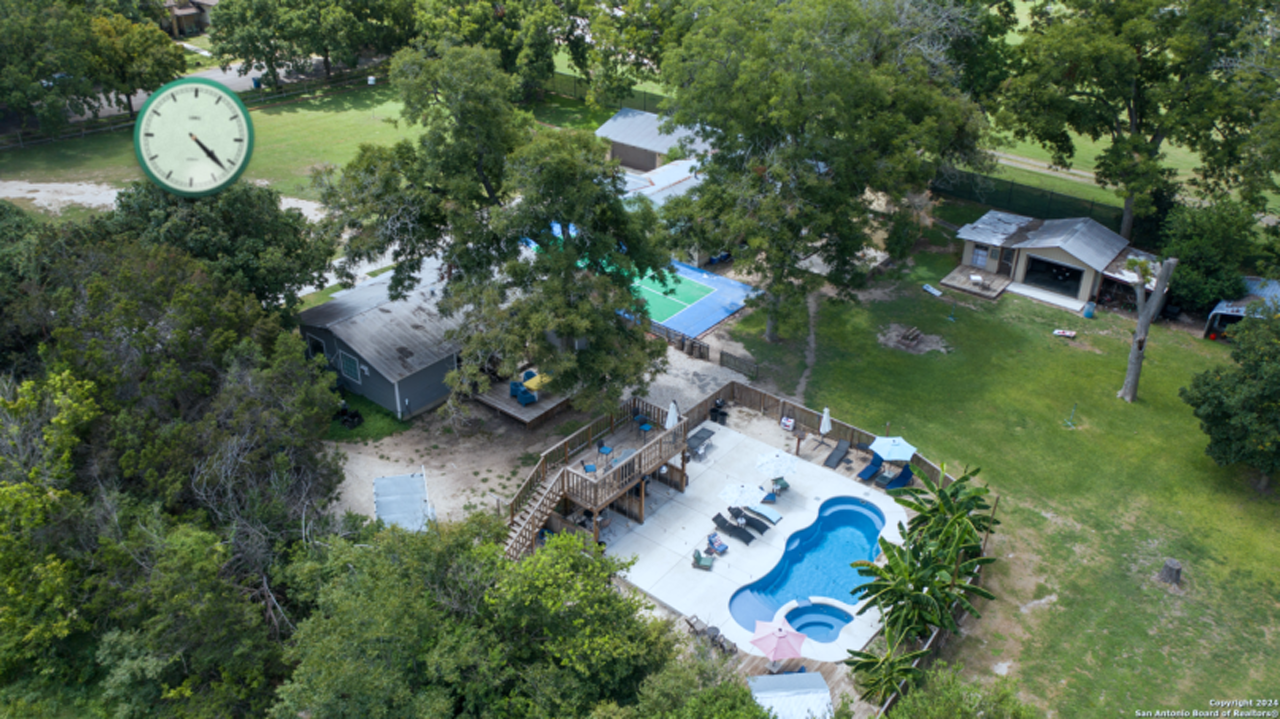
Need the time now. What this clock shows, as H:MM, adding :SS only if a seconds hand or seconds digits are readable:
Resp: 4:22
